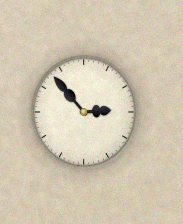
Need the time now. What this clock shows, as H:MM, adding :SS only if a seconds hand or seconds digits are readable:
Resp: 2:53
